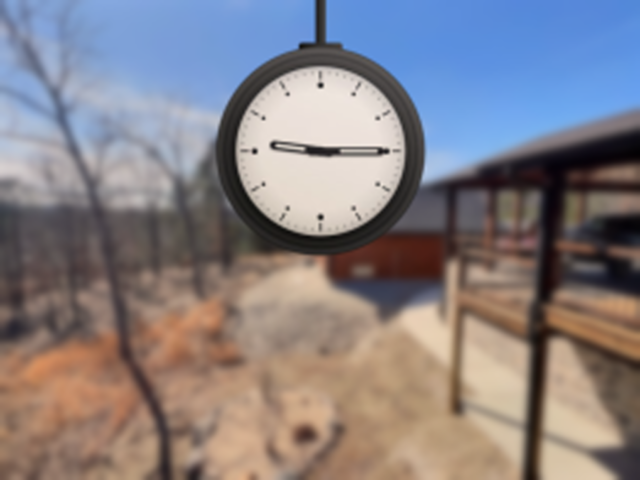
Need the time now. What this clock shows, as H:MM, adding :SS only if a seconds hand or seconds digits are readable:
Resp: 9:15
